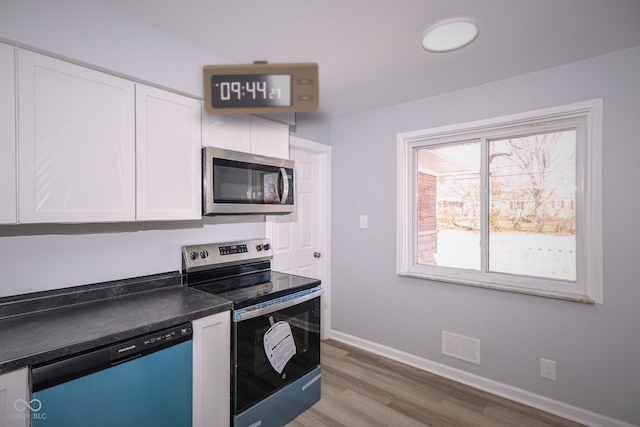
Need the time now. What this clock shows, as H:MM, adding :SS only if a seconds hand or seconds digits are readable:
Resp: 9:44:27
